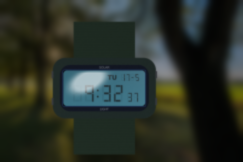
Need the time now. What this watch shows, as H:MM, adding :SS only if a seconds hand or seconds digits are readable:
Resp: 9:32
